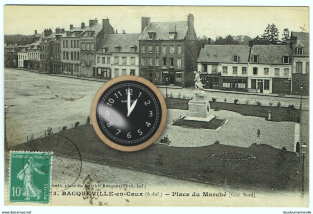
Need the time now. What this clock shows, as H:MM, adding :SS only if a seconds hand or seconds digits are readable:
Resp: 1:00
